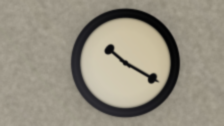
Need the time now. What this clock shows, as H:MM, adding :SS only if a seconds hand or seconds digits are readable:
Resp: 10:20
